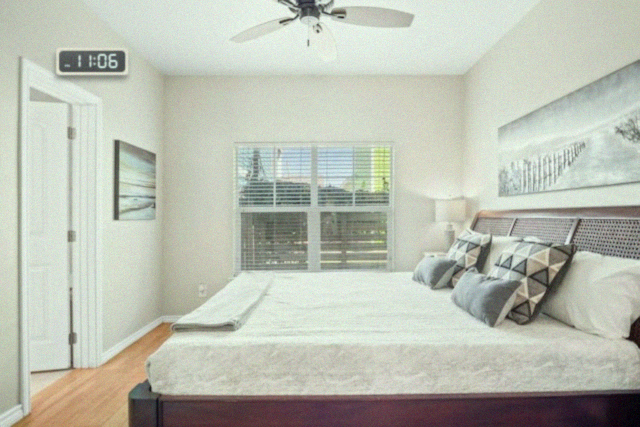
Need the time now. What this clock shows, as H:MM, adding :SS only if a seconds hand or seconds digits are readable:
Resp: 11:06
